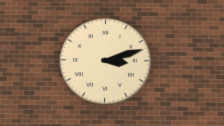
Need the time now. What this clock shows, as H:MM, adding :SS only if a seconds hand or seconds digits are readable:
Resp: 3:12
